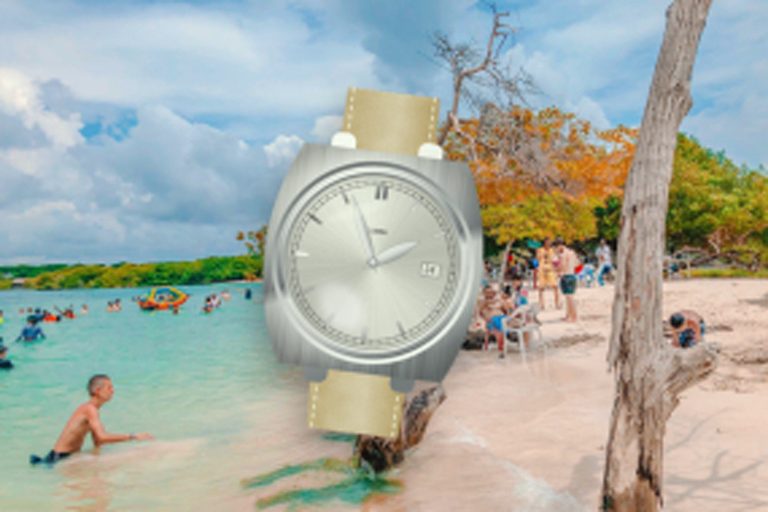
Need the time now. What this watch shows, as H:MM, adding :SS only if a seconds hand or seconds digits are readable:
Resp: 1:56
